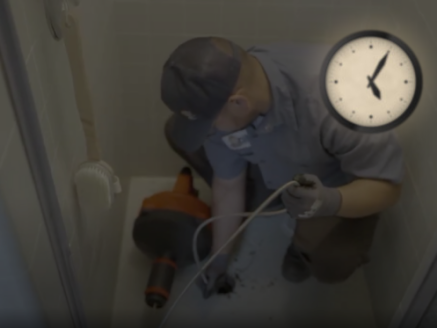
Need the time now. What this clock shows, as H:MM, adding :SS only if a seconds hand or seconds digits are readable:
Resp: 5:05
